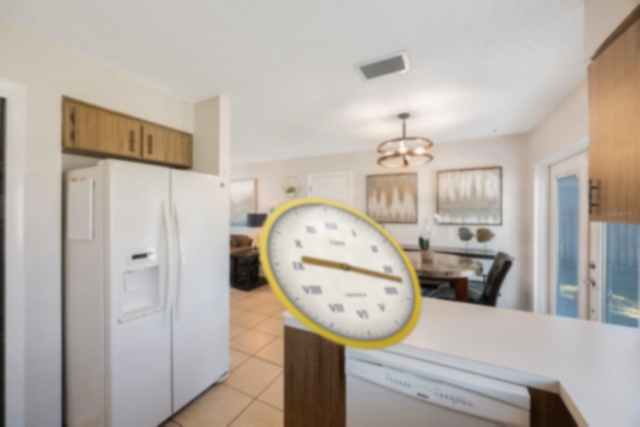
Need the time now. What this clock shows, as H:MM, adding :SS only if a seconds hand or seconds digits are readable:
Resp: 9:17
